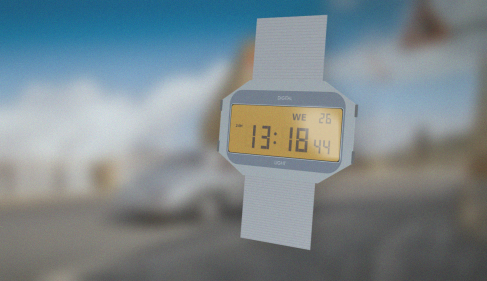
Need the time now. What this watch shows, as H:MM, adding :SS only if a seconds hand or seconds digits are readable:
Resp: 13:18:44
